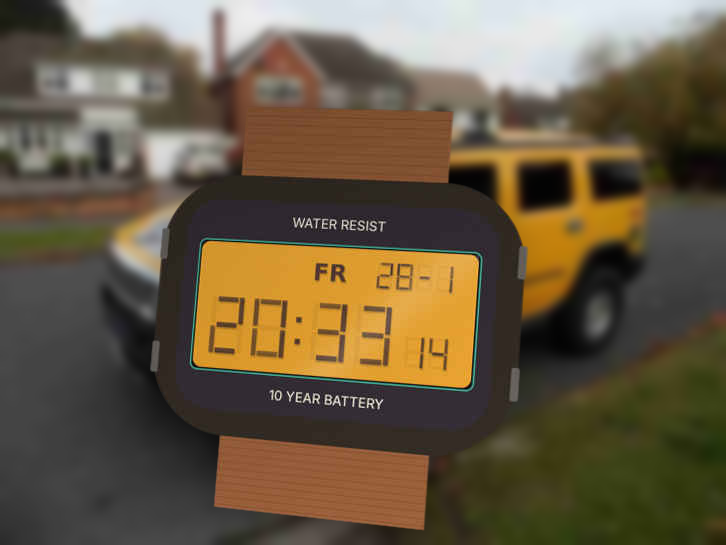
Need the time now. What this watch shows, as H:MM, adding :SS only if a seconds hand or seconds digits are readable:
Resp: 20:33:14
